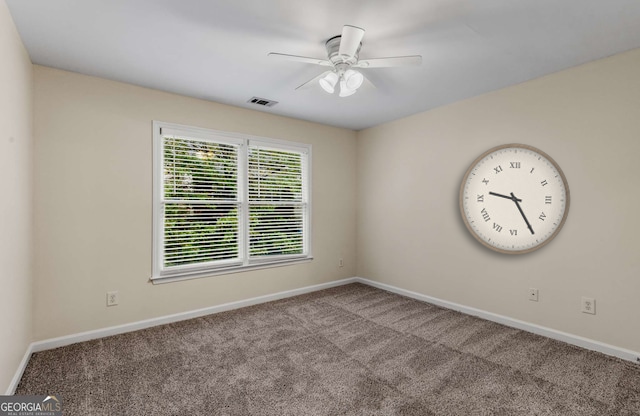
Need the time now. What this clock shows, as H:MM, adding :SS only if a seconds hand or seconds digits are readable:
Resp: 9:25
